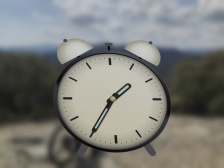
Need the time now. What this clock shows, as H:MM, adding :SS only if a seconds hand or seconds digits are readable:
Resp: 1:35
